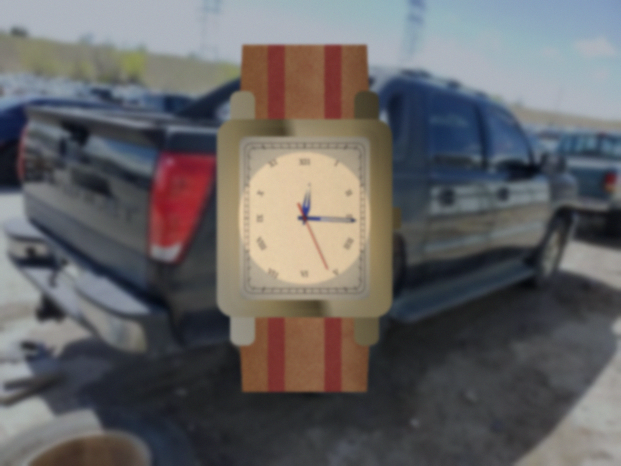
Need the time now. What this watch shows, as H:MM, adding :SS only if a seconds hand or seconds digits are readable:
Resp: 12:15:26
